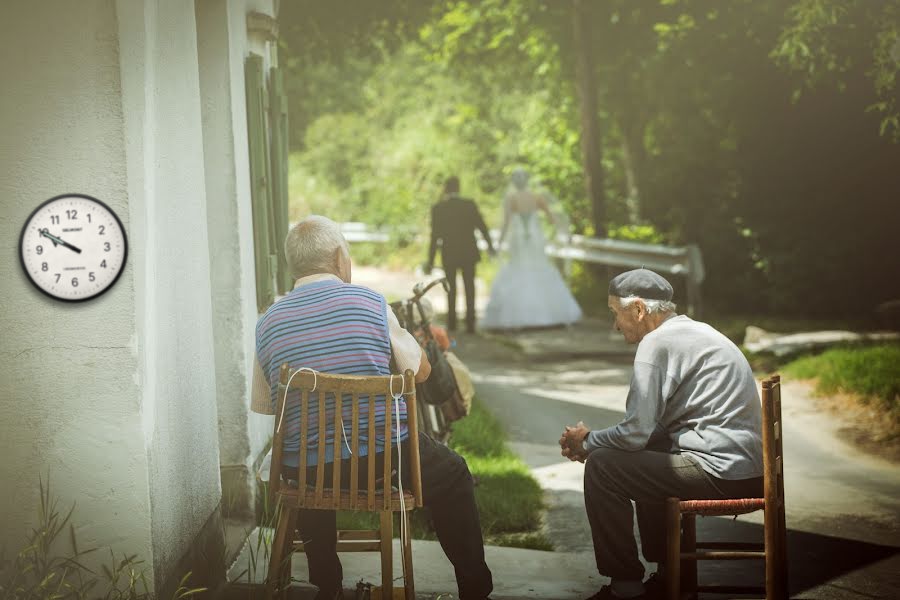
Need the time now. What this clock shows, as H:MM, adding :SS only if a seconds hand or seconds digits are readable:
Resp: 9:50
